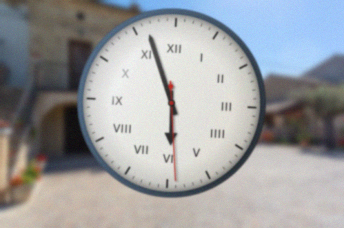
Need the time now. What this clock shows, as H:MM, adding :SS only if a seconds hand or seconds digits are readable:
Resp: 5:56:29
